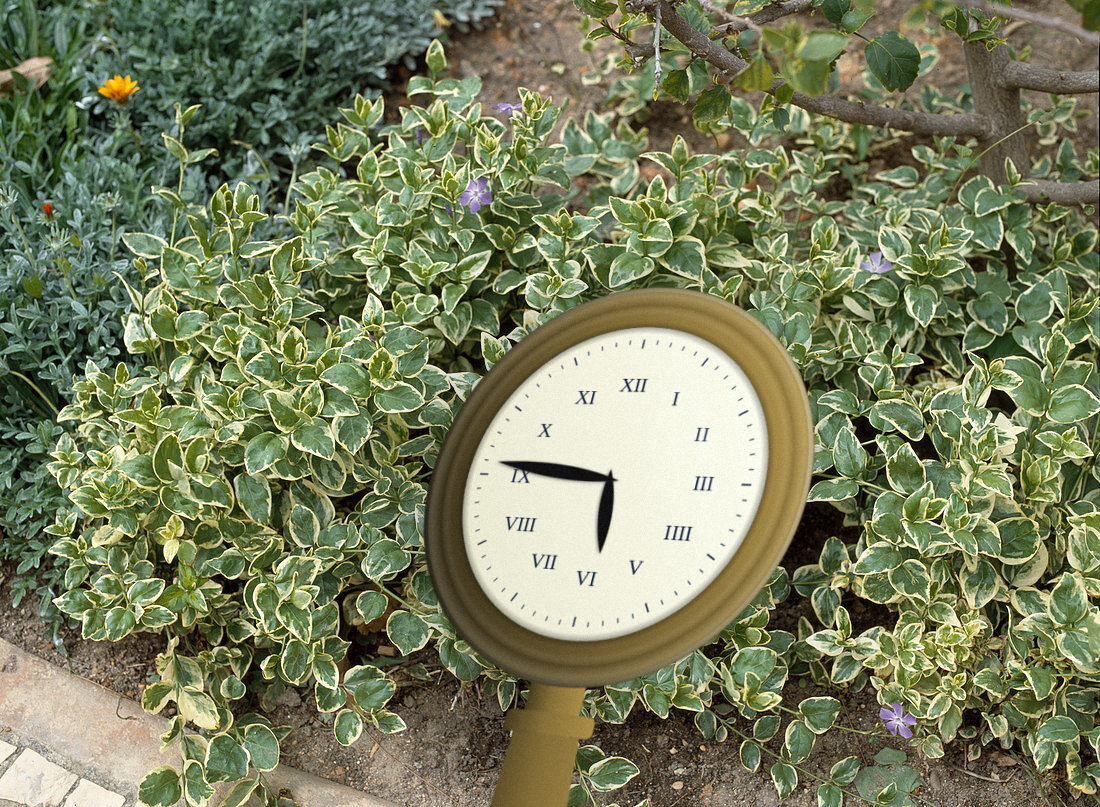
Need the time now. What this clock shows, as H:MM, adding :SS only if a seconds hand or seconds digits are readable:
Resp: 5:46
